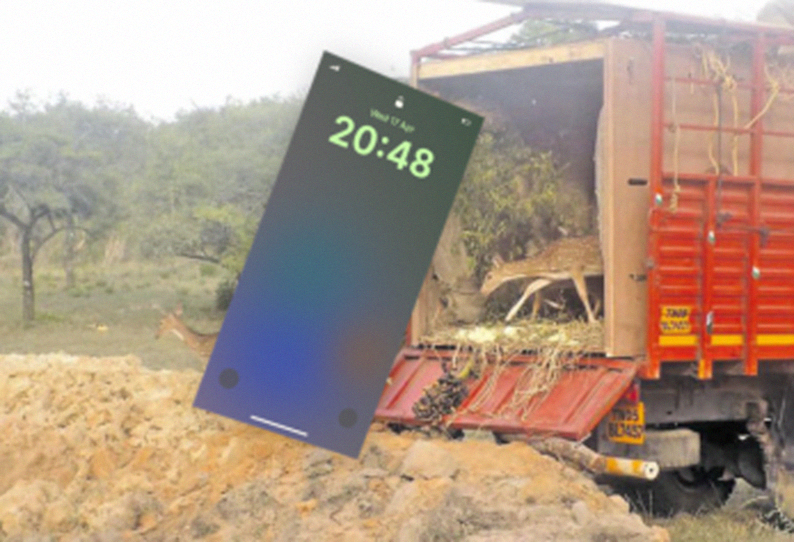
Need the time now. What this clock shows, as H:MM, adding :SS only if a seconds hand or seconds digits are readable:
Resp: 20:48
